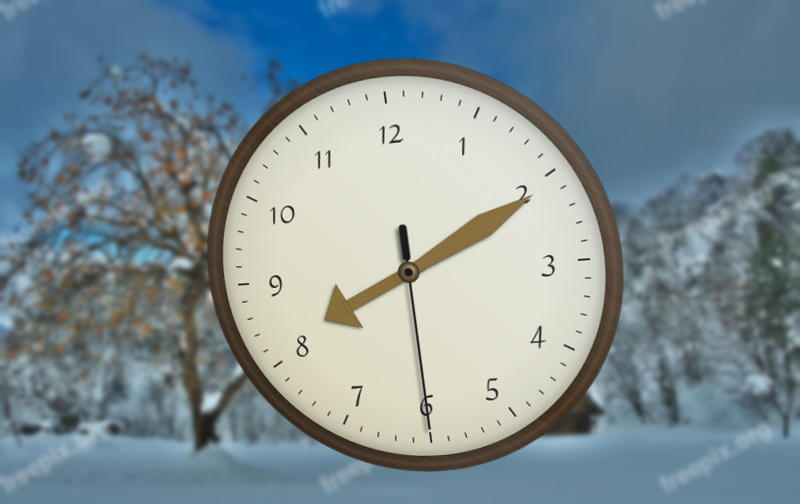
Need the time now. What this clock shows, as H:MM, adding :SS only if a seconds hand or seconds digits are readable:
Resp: 8:10:30
